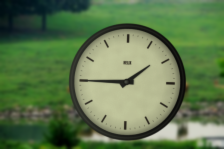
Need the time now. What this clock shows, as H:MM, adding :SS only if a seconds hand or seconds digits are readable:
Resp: 1:45
